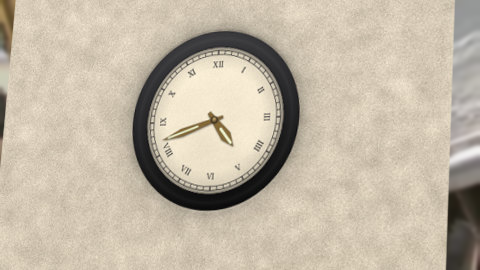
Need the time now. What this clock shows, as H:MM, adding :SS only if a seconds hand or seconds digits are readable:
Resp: 4:42
